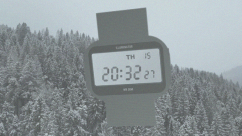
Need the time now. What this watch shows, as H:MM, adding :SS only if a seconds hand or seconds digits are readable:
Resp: 20:32:27
